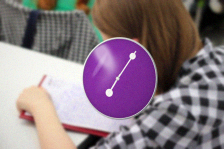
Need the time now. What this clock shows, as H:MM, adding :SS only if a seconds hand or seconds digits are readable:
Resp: 7:06
